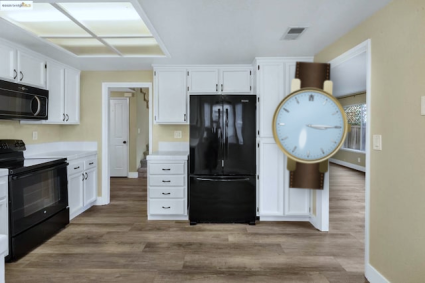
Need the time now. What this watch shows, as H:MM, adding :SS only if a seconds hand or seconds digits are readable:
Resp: 3:15
